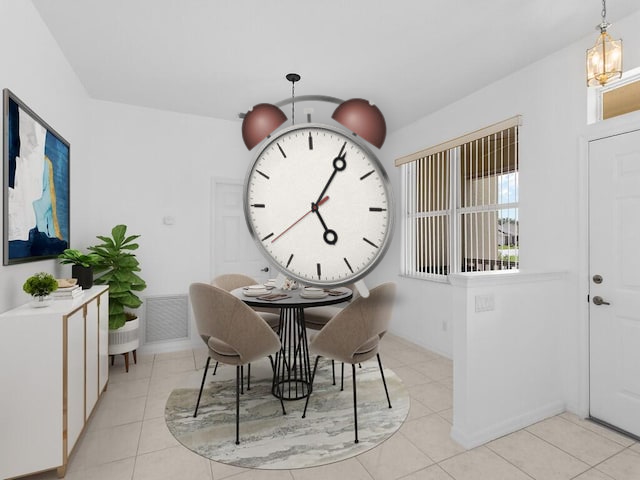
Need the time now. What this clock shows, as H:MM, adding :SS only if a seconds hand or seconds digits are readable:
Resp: 5:05:39
